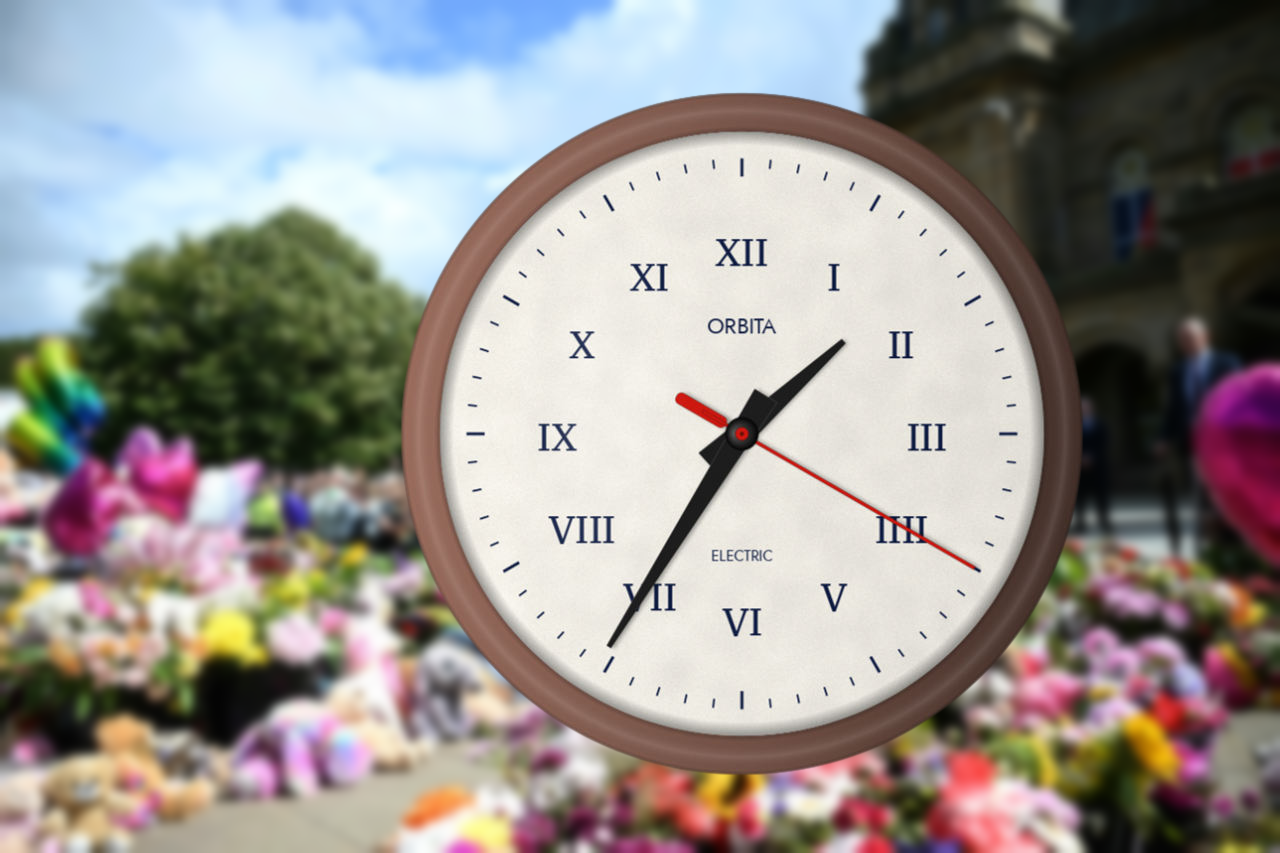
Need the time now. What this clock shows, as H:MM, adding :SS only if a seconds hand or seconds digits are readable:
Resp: 1:35:20
